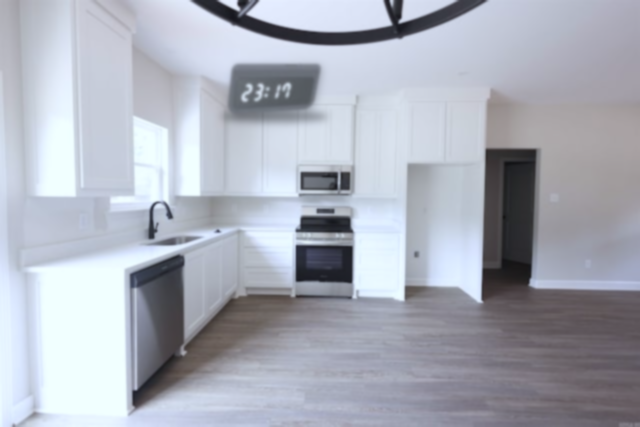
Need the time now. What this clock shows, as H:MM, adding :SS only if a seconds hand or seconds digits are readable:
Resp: 23:17
